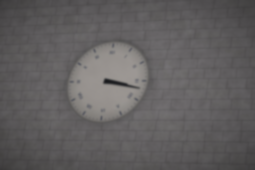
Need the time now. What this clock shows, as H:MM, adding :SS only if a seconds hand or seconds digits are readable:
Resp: 3:17
